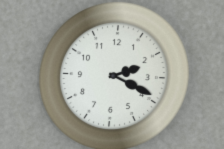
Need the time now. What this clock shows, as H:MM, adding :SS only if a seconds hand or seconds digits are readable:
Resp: 2:19
